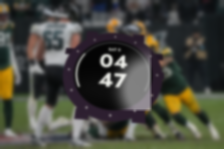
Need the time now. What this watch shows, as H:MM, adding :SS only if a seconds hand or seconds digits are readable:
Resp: 4:47
